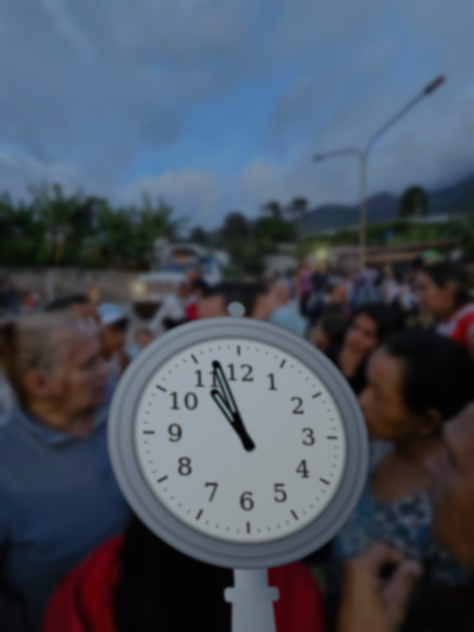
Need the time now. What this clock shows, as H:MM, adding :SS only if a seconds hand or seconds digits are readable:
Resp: 10:57
